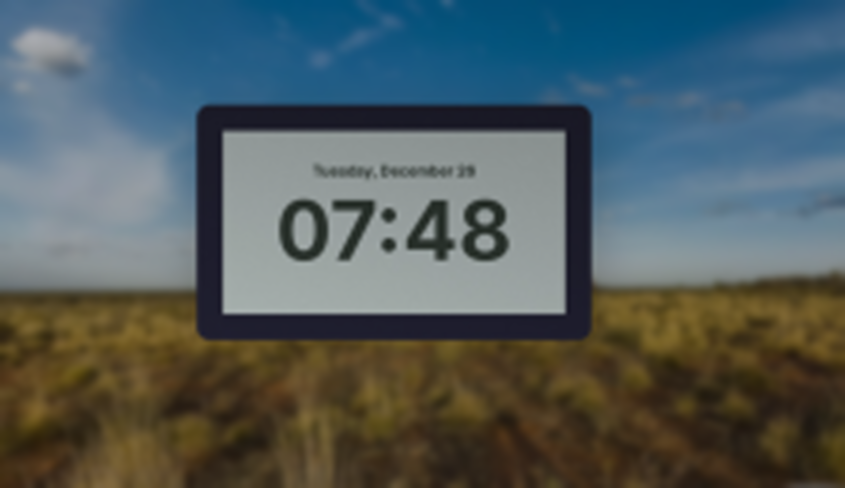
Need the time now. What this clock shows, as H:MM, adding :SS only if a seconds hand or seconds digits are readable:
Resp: 7:48
